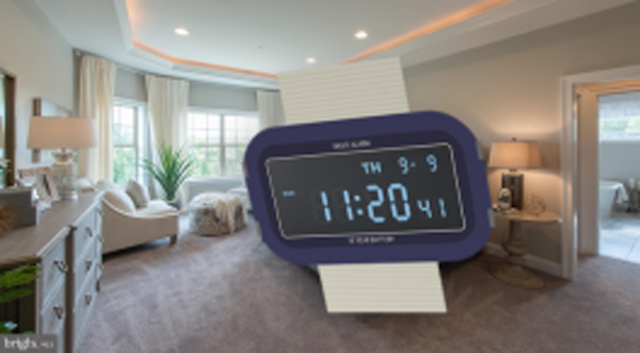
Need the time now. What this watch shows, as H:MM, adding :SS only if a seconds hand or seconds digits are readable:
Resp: 11:20:41
